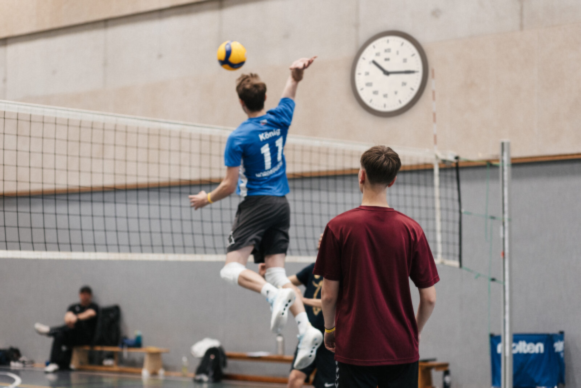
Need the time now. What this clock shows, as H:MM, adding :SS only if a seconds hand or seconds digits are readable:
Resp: 10:15
